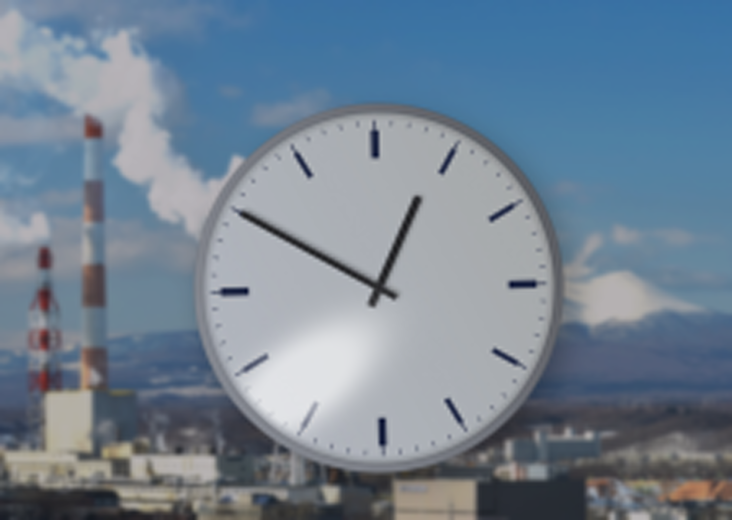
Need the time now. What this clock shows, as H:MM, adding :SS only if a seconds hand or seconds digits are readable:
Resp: 12:50
